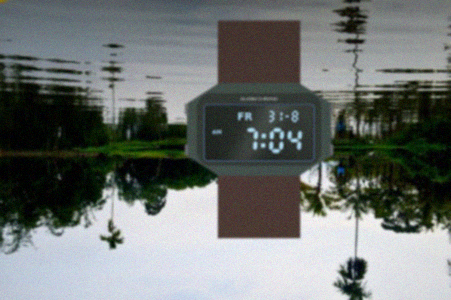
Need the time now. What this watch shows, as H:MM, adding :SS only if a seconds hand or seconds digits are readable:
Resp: 7:04
